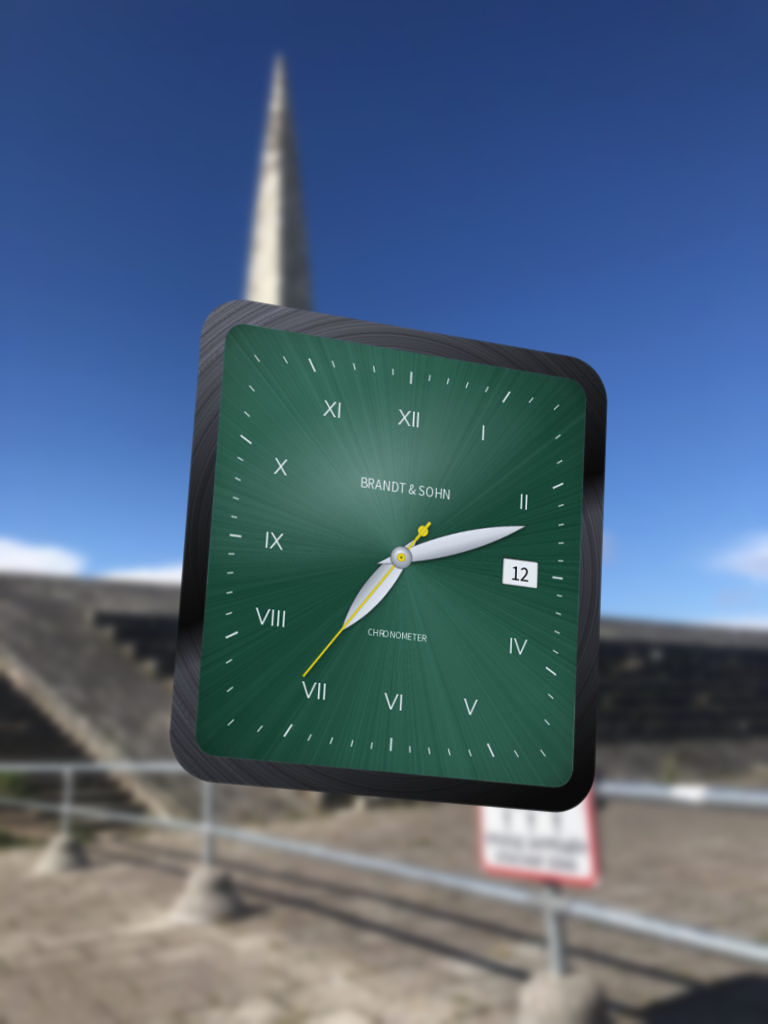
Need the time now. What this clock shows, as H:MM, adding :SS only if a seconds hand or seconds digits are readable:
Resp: 7:11:36
